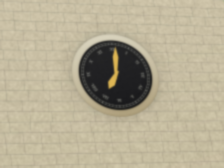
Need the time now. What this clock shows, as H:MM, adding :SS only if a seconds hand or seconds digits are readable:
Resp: 7:01
